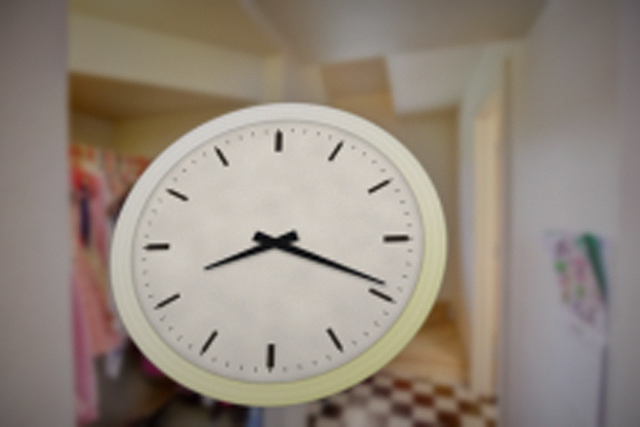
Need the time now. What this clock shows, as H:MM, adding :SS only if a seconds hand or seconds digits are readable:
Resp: 8:19
